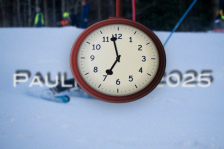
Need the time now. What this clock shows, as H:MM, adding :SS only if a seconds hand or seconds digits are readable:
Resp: 6:58
